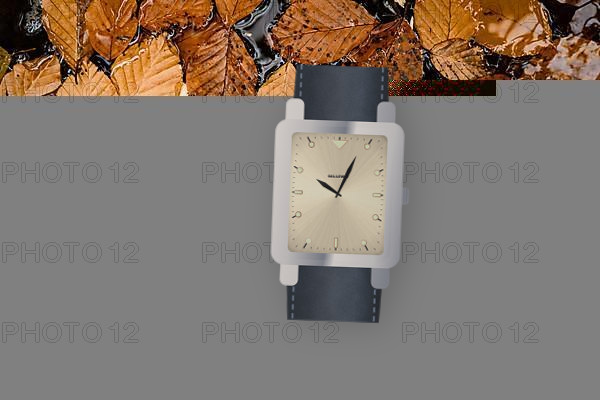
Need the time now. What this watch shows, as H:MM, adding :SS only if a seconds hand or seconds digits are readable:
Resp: 10:04
